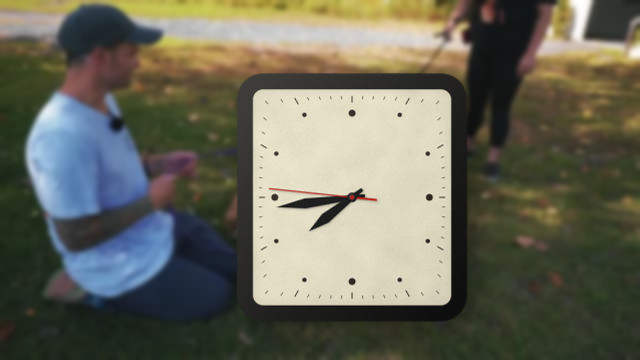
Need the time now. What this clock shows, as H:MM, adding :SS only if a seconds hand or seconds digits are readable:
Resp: 7:43:46
